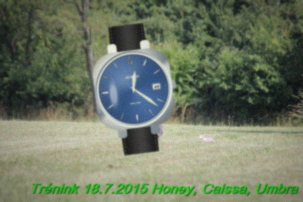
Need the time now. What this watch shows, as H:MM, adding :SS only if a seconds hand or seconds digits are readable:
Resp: 12:22
